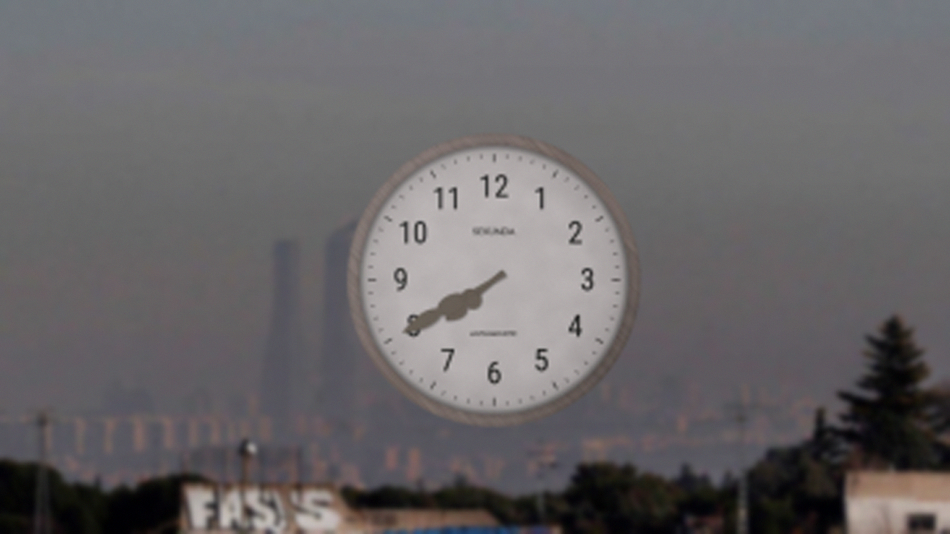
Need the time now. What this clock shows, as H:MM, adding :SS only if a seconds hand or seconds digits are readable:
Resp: 7:40
